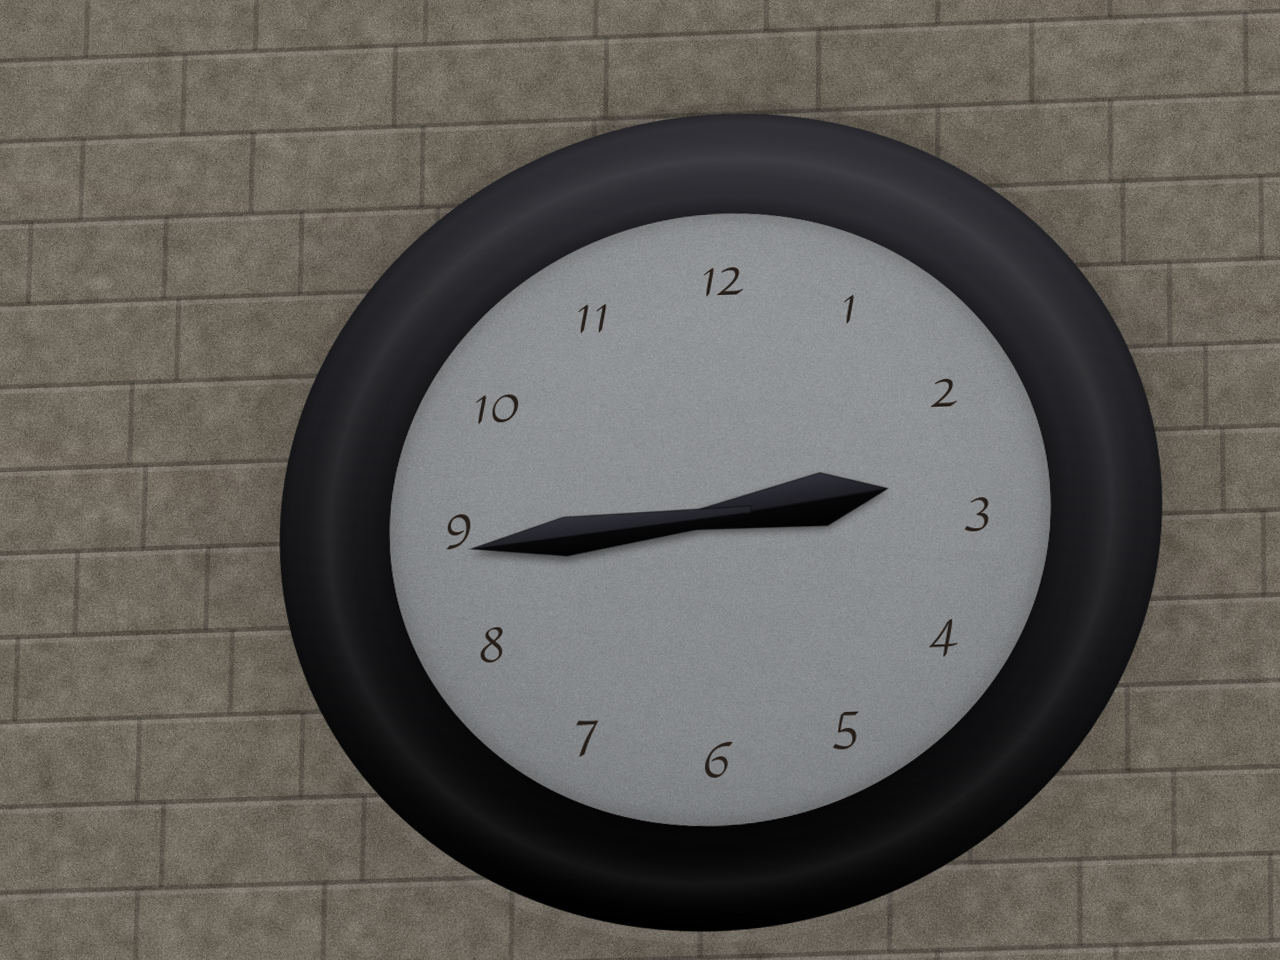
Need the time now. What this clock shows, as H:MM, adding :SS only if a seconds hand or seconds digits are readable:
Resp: 2:44
